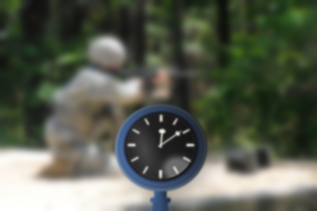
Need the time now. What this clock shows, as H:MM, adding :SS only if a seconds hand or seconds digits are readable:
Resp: 12:09
